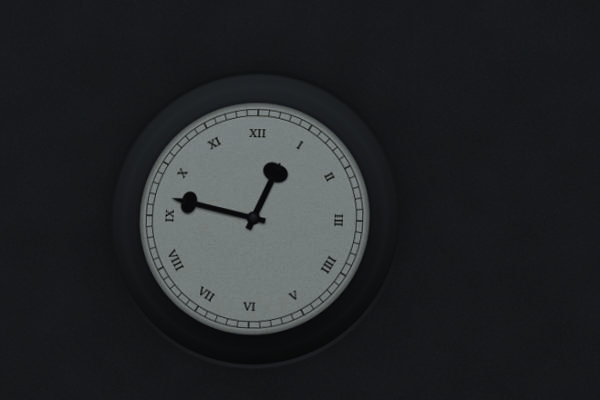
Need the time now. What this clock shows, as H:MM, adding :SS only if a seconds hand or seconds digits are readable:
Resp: 12:47
